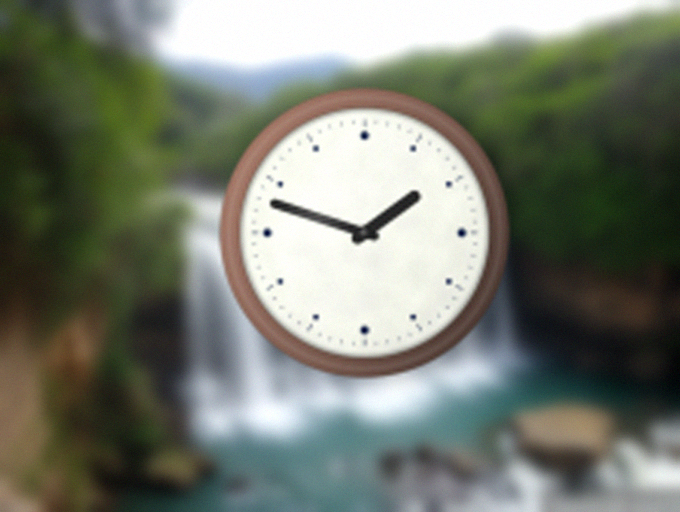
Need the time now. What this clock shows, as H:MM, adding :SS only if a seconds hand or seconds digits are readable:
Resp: 1:48
